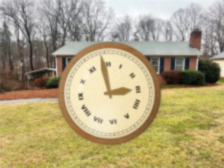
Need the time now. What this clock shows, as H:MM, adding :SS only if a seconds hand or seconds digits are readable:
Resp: 2:59
